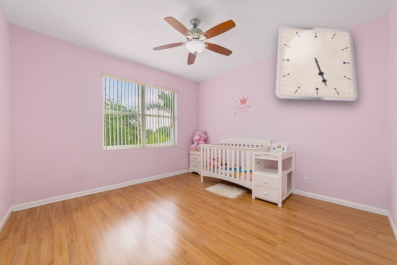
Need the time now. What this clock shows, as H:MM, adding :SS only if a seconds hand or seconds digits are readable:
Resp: 5:27
